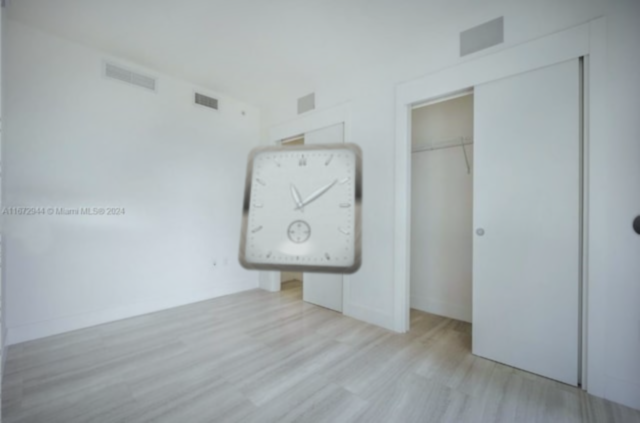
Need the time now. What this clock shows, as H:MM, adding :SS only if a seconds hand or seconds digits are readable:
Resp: 11:09
